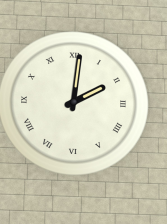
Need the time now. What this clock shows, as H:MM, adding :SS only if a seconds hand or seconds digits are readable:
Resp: 2:01
